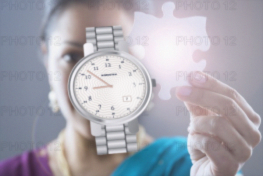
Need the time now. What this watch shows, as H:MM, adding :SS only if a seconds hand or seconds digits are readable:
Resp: 8:52
